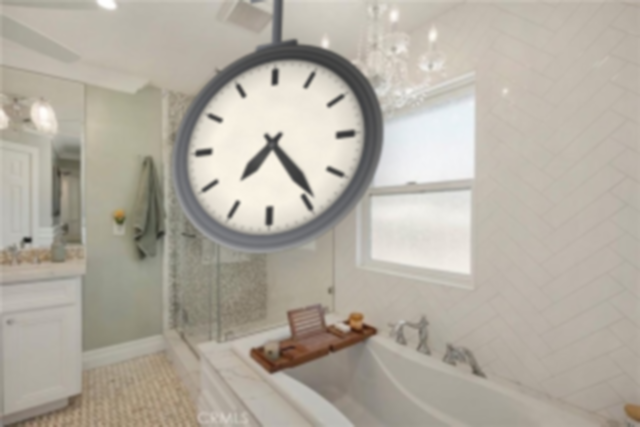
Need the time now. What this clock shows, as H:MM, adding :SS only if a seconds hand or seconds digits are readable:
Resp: 7:24
